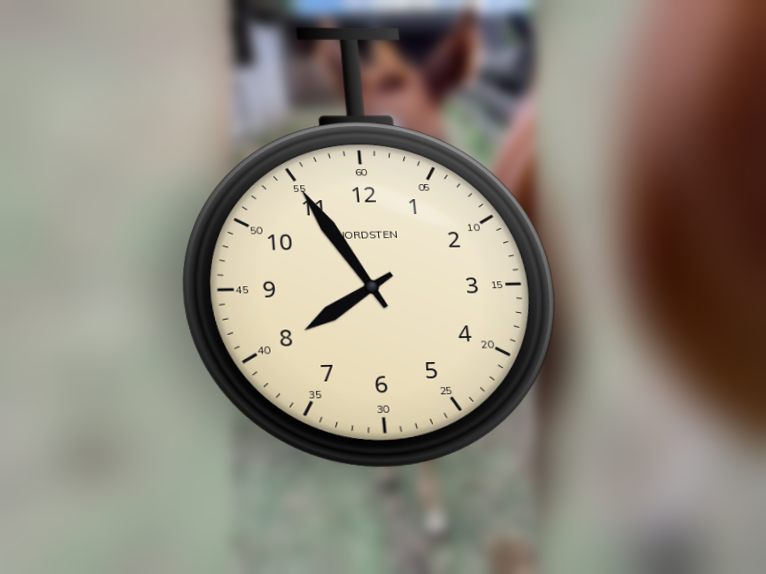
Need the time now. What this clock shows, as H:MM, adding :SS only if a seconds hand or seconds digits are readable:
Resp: 7:55
